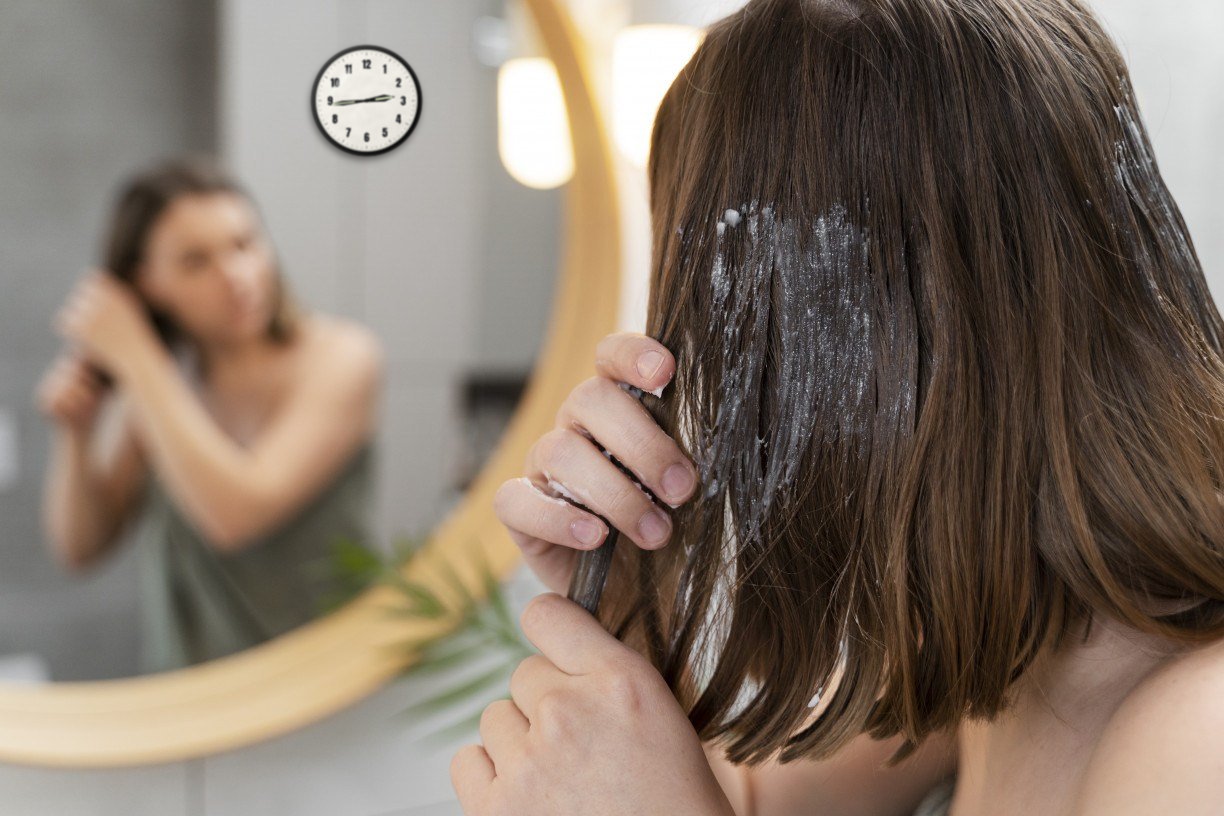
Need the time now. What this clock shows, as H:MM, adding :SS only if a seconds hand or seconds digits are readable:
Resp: 2:44
